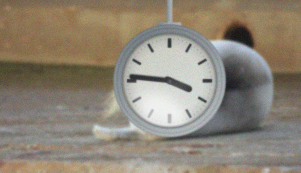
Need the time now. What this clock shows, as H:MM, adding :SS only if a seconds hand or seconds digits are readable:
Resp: 3:46
